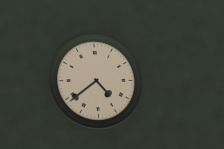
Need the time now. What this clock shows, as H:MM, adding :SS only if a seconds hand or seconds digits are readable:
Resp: 4:39
